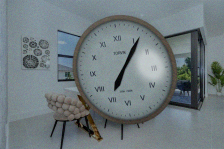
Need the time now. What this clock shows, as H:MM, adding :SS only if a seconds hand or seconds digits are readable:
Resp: 7:06
